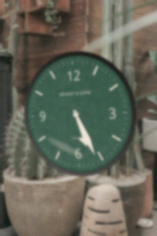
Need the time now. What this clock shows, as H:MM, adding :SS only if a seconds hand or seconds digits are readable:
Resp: 5:26
